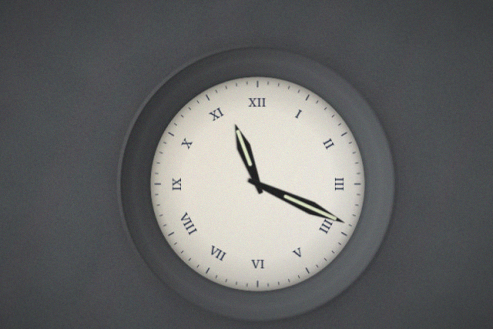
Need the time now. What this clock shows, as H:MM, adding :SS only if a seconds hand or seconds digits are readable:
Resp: 11:19
